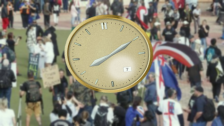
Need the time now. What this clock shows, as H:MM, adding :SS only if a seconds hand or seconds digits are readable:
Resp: 8:10
